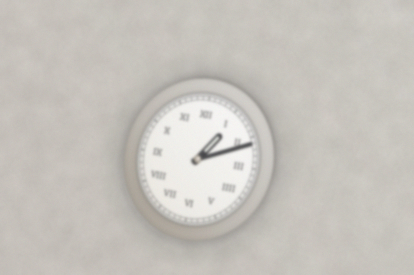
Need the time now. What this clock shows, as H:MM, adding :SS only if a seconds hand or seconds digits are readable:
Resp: 1:11
